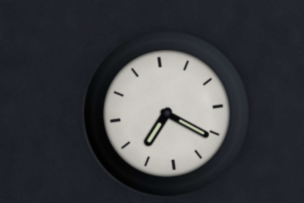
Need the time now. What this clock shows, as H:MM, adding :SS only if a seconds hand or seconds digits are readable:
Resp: 7:21
